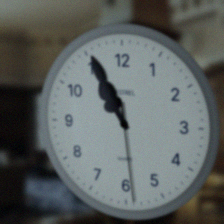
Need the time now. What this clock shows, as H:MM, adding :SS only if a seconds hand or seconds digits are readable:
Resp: 10:55:29
